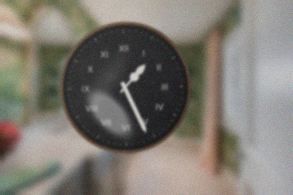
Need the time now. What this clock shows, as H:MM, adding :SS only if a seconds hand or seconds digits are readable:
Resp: 1:26
